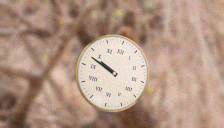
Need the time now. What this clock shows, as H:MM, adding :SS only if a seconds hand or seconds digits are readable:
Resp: 9:48
